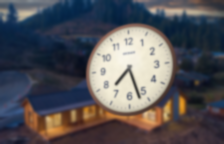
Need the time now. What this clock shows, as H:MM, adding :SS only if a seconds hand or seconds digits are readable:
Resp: 7:27
